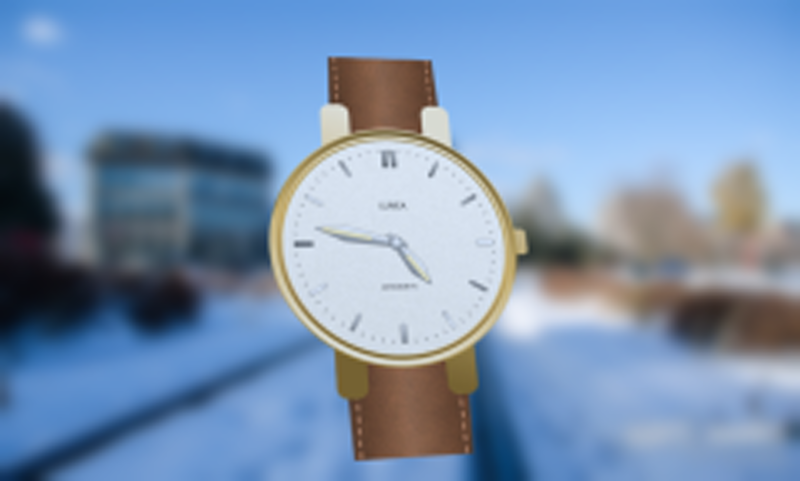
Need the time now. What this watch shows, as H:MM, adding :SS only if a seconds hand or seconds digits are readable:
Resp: 4:47
